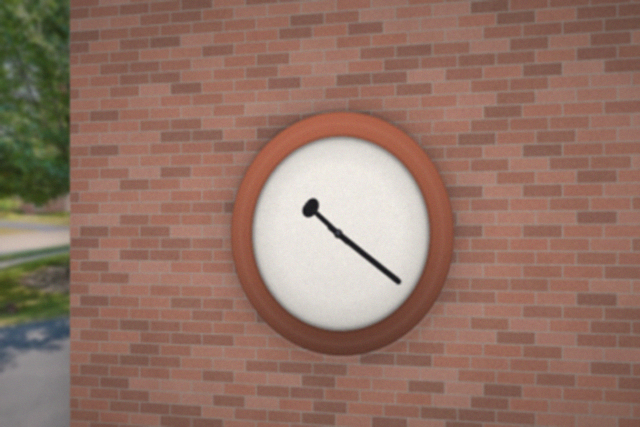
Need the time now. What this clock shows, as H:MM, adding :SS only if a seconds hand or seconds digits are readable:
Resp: 10:21
